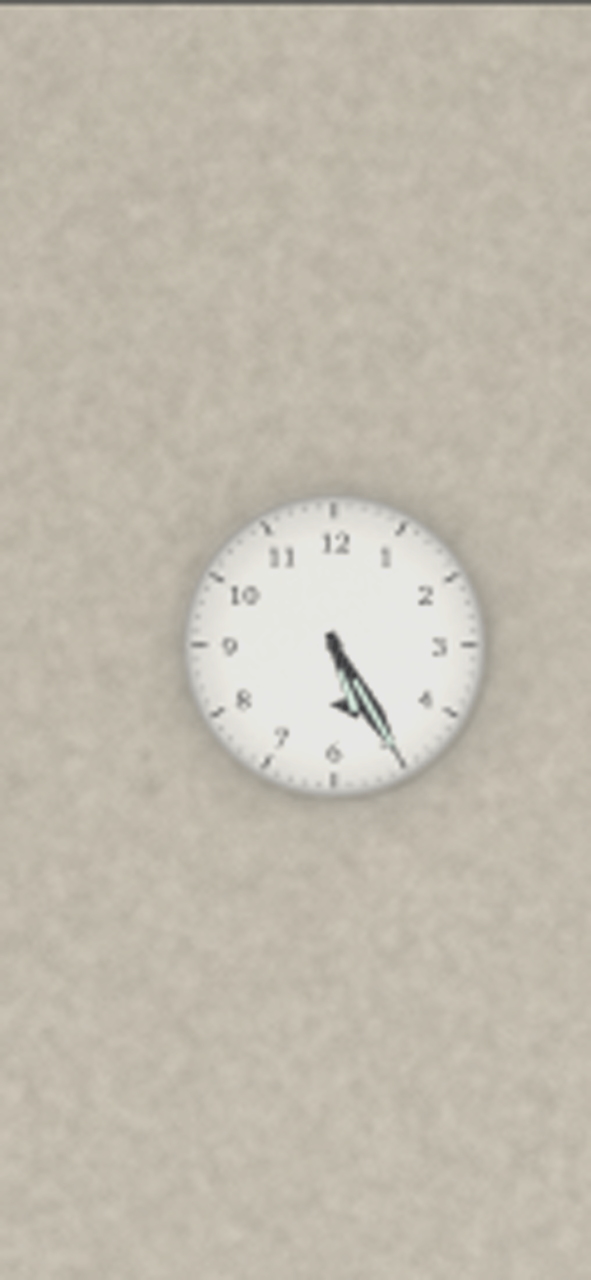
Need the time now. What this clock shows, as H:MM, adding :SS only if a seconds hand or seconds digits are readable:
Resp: 5:25
